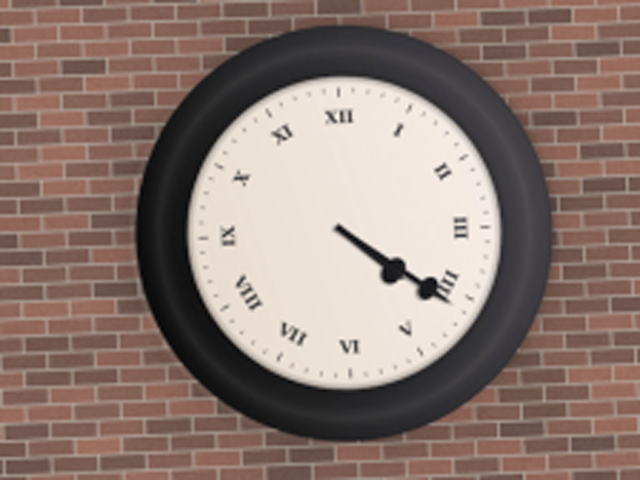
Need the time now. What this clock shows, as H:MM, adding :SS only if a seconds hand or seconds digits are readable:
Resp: 4:21
